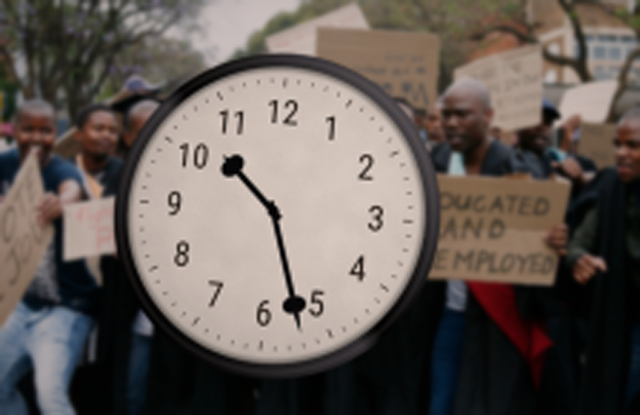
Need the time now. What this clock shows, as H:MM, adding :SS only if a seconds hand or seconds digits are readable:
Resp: 10:27
